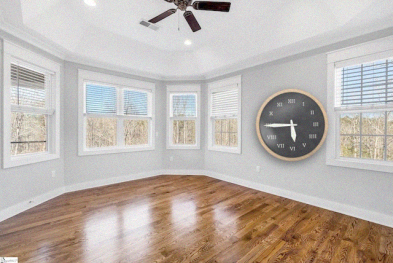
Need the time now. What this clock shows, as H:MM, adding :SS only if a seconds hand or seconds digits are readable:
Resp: 5:45
